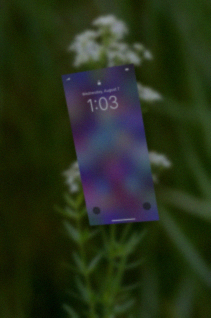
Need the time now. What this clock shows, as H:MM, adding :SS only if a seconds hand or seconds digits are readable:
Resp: 1:03
